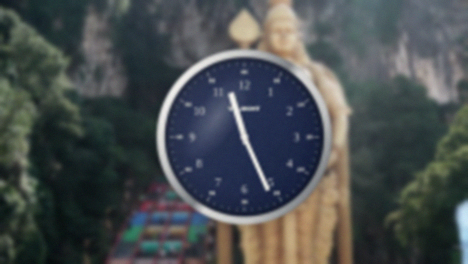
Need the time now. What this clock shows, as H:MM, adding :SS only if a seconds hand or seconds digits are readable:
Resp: 11:26
